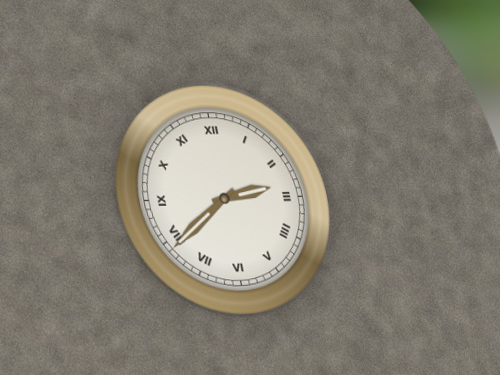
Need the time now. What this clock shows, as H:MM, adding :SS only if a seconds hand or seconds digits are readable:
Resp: 2:39
